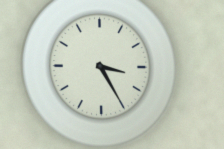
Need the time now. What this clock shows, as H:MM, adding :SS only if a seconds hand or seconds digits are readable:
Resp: 3:25
